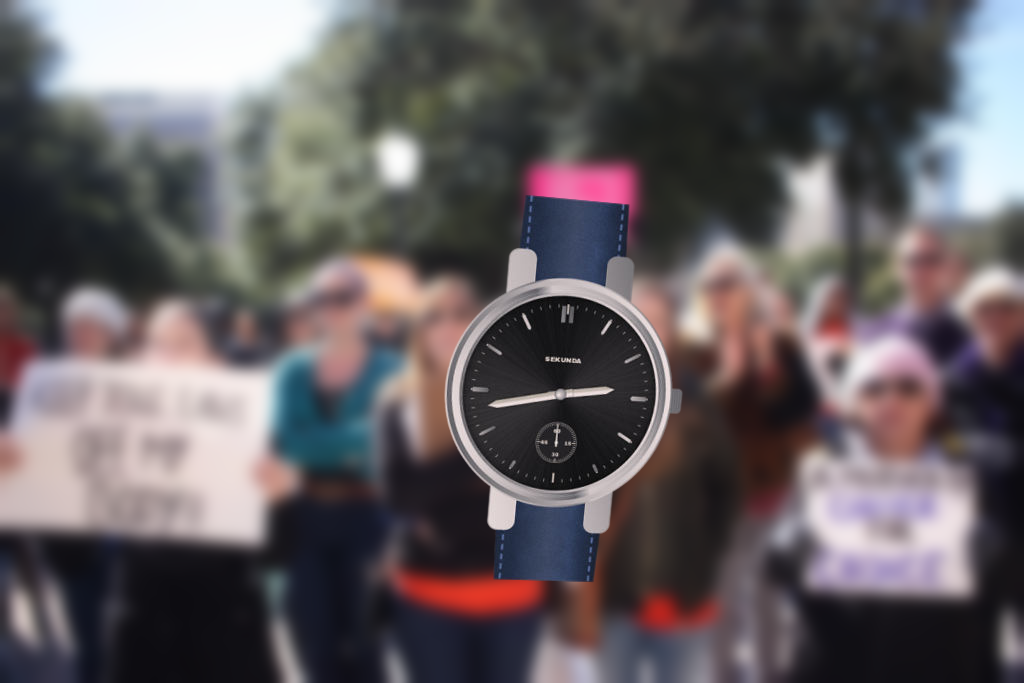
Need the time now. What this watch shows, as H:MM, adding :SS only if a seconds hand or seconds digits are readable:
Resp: 2:43
